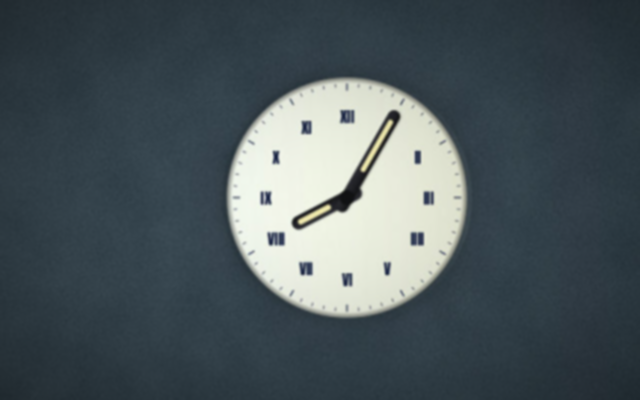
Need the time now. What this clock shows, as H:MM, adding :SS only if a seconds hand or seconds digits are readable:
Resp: 8:05
